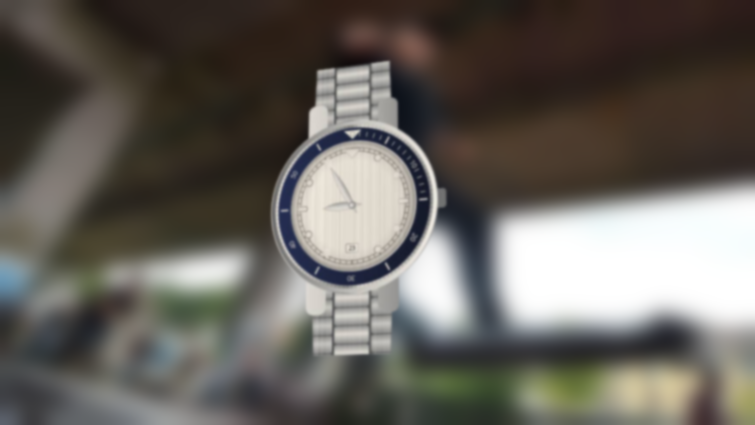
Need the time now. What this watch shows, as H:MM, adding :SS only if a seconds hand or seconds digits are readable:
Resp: 8:55
